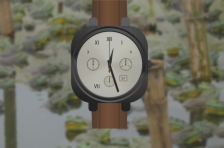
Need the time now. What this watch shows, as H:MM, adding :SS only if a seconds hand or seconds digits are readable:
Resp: 12:27
